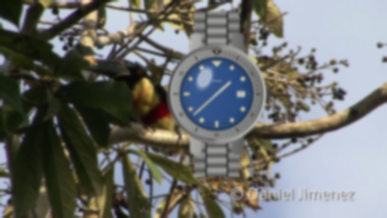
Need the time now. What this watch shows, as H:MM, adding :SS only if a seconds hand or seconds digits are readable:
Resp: 1:38
